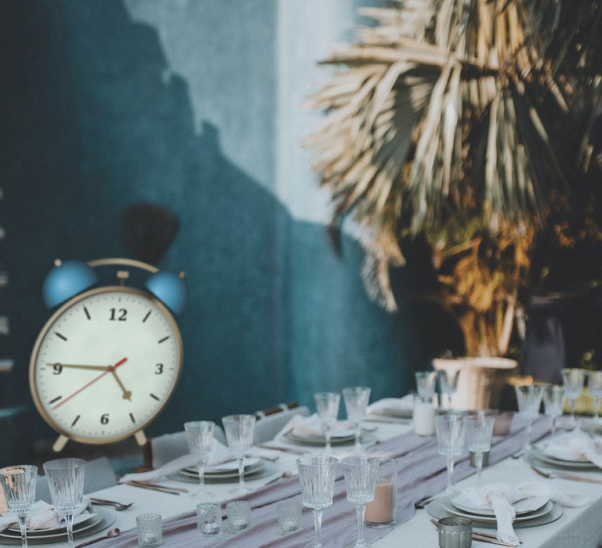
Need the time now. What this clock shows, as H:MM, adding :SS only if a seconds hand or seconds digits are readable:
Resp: 4:45:39
